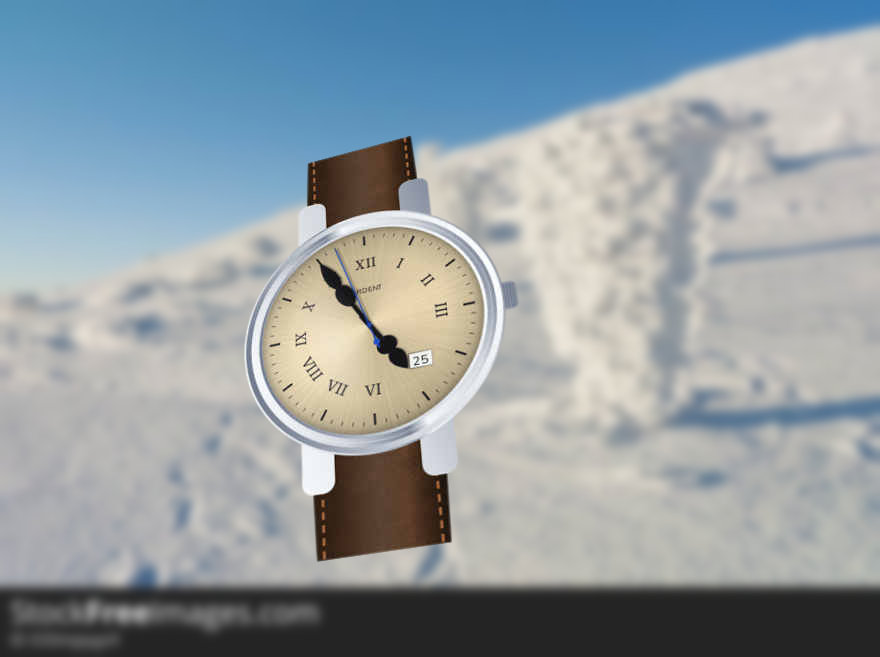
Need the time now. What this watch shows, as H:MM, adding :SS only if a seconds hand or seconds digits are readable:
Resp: 4:54:57
